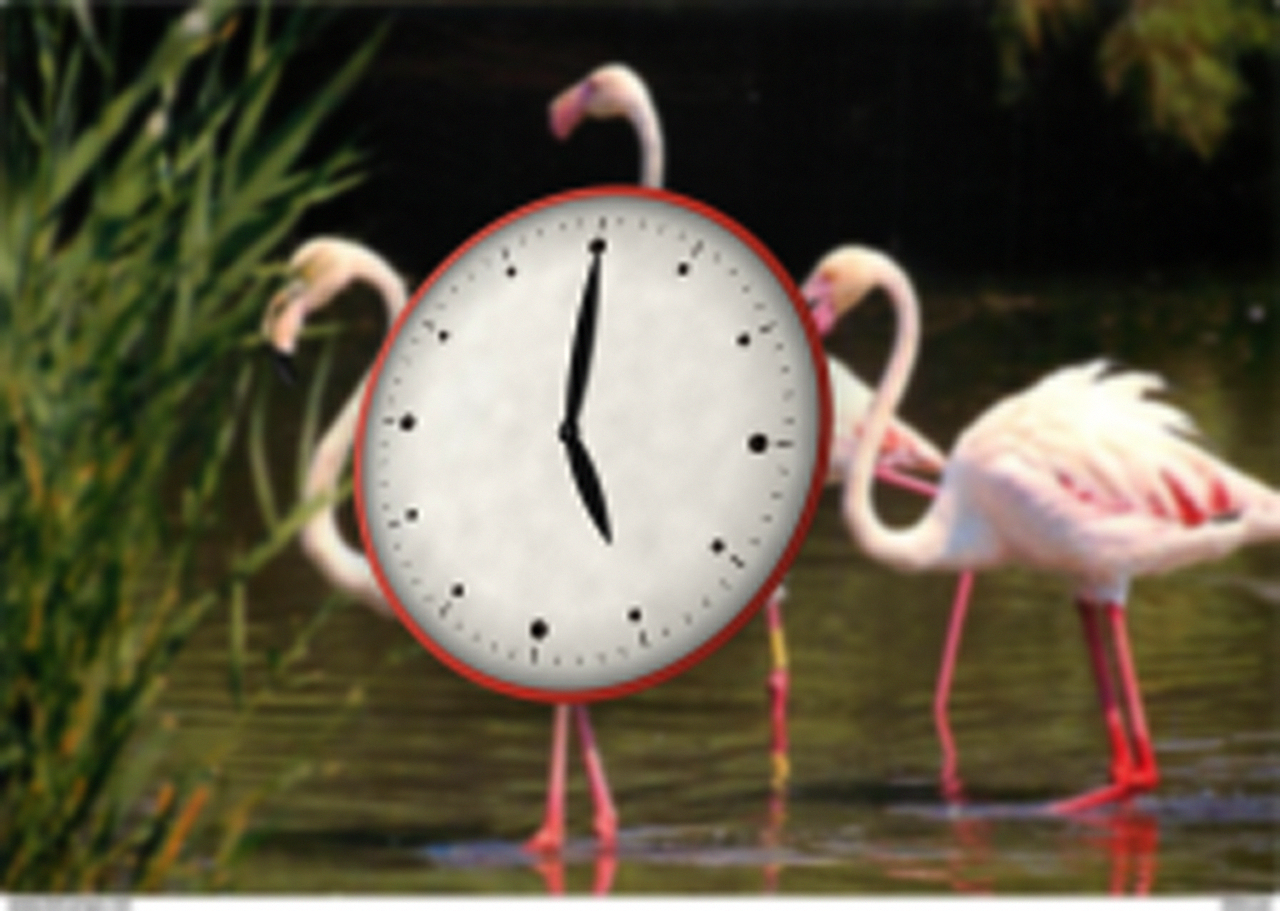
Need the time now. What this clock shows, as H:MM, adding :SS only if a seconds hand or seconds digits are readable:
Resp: 5:00
